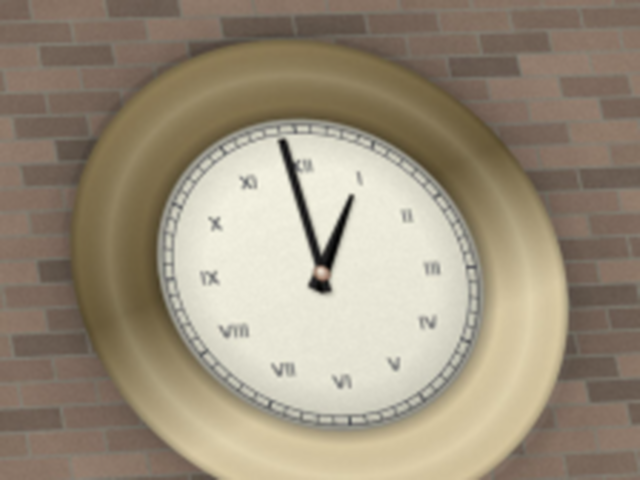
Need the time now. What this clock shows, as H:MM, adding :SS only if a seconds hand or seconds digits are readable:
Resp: 12:59
